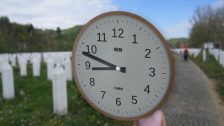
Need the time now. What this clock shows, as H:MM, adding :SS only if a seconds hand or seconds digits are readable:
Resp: 8:48
